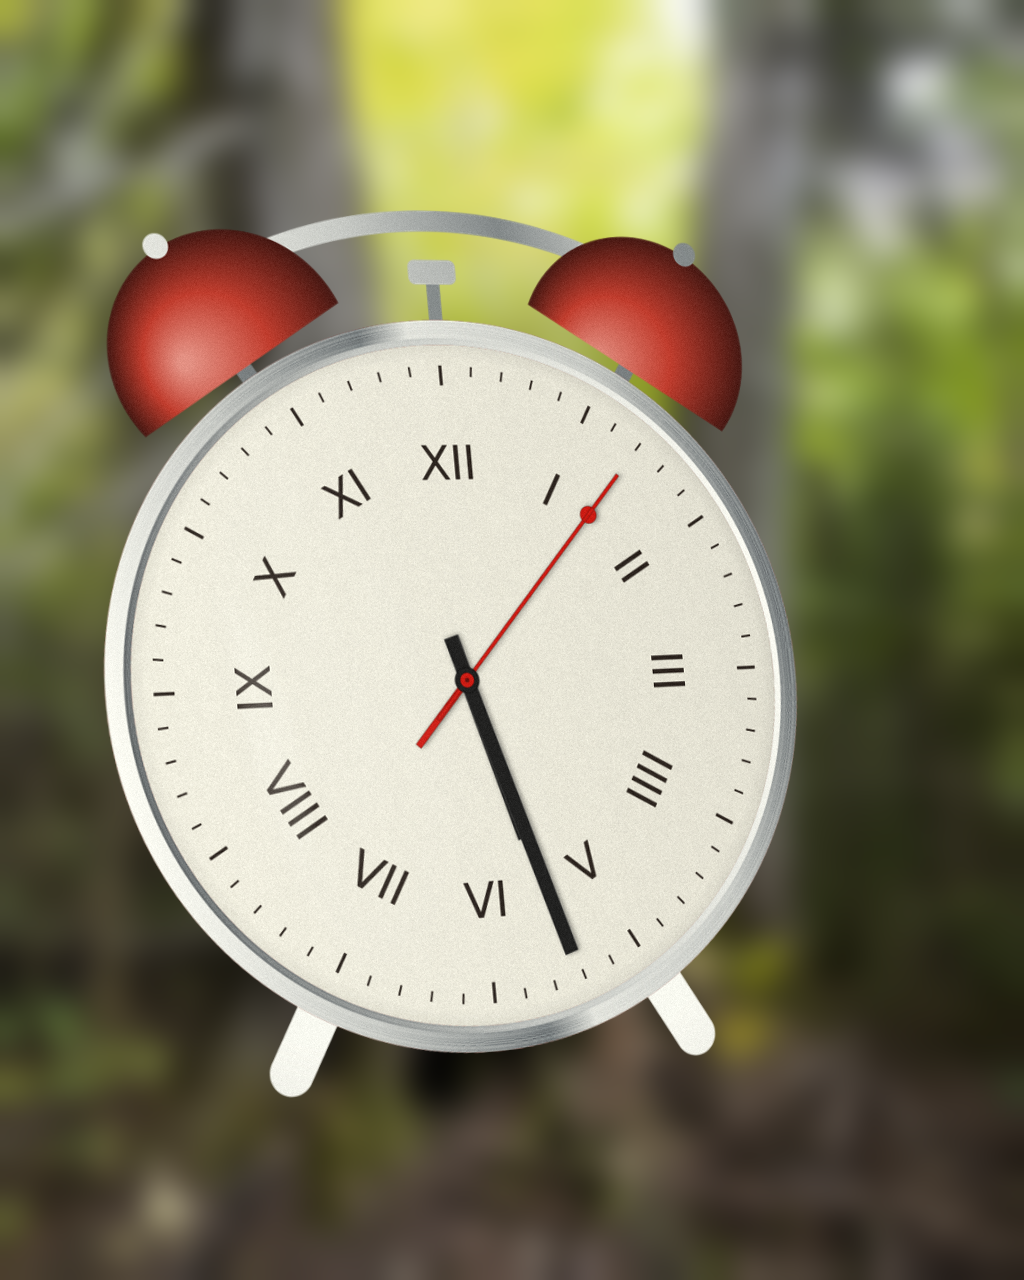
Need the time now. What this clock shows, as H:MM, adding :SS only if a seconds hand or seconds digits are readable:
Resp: 5:27:07
